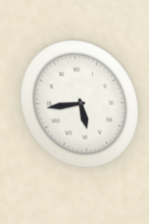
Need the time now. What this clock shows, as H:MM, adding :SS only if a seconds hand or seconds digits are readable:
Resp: 5:44
